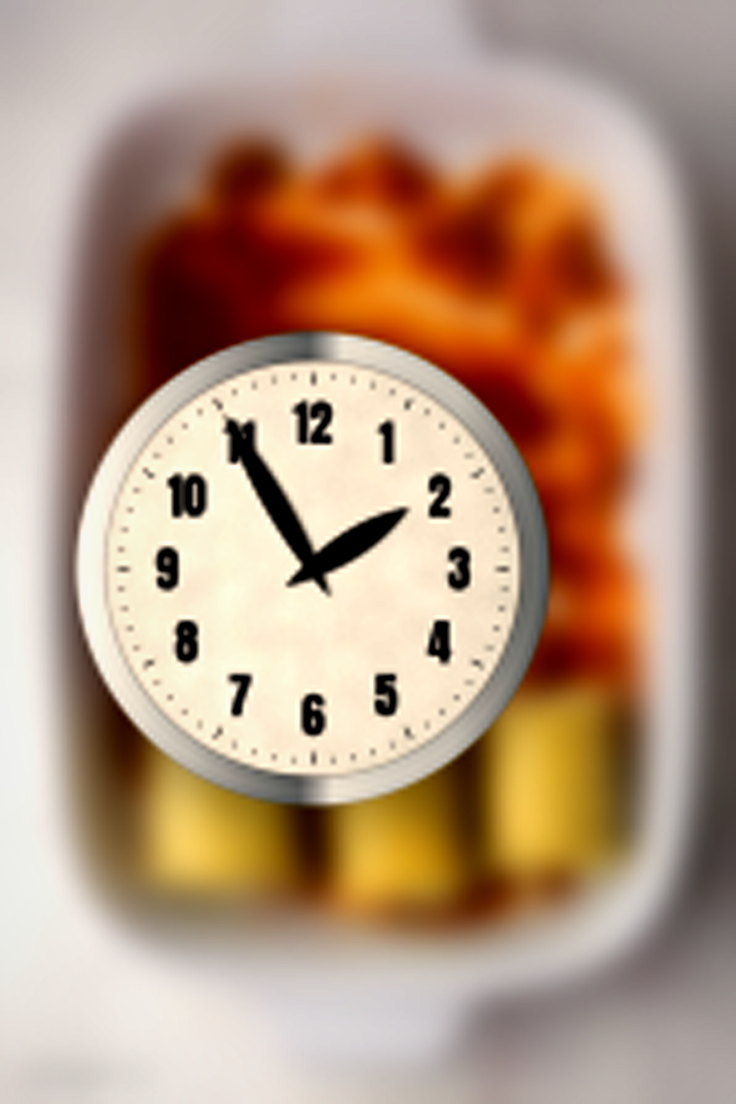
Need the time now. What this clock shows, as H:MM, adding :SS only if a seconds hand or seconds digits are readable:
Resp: 1:55
